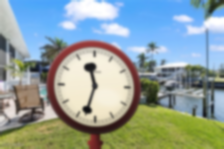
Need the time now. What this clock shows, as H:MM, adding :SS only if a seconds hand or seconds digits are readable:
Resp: 11:33
